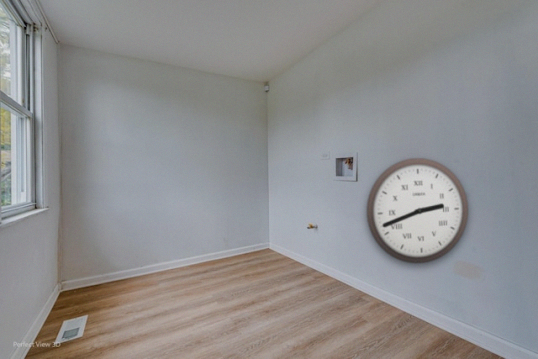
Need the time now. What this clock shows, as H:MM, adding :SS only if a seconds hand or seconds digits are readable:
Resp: 2:42
